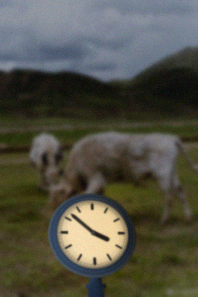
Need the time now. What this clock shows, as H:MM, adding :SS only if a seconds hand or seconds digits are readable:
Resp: 3:52
